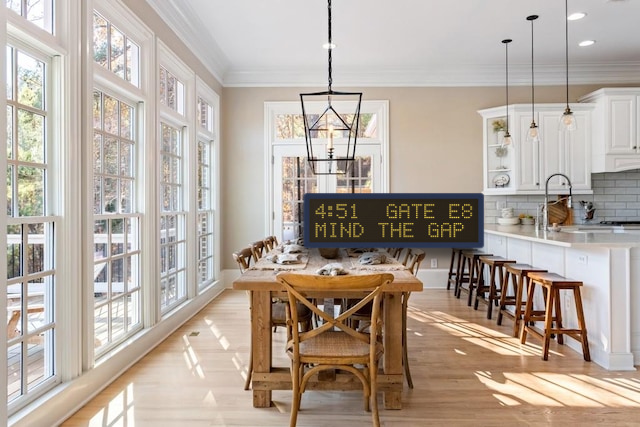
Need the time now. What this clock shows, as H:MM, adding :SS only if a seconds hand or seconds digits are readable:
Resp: 4:51
